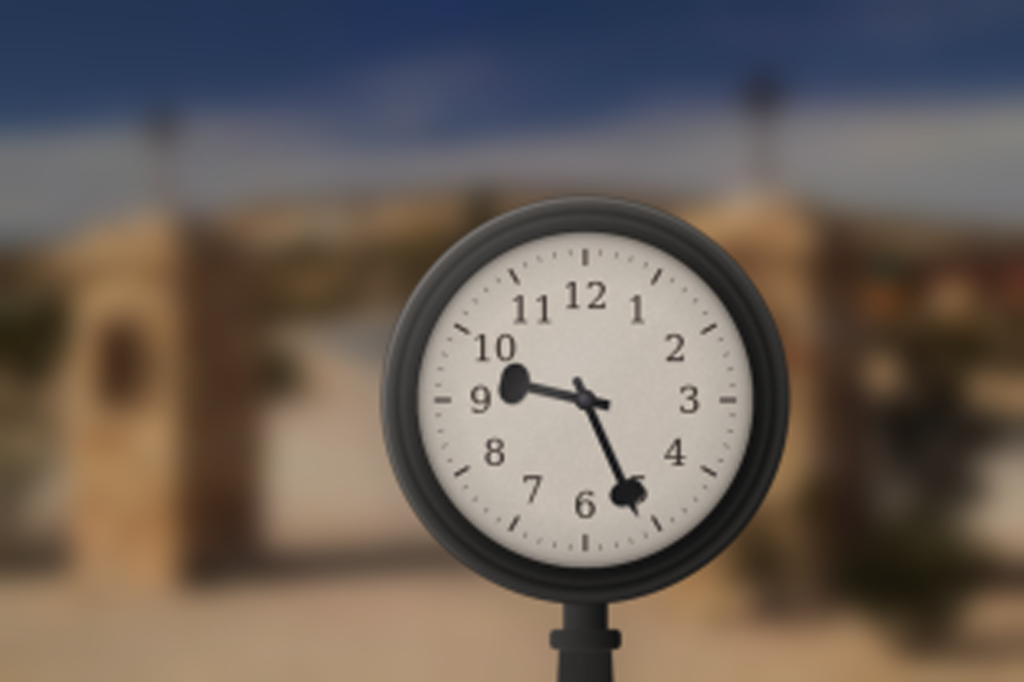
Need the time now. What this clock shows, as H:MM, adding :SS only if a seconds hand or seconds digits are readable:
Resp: 9:26
